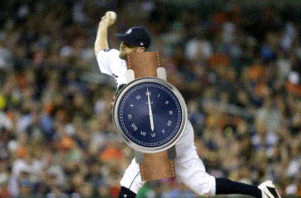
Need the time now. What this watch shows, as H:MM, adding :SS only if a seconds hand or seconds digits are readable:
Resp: 6:00
